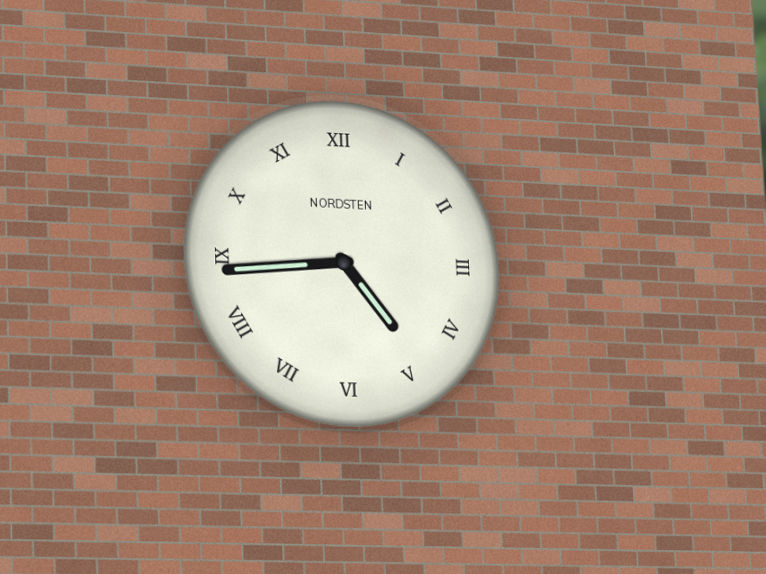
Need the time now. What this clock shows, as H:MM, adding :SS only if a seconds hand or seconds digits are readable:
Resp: 4:44
